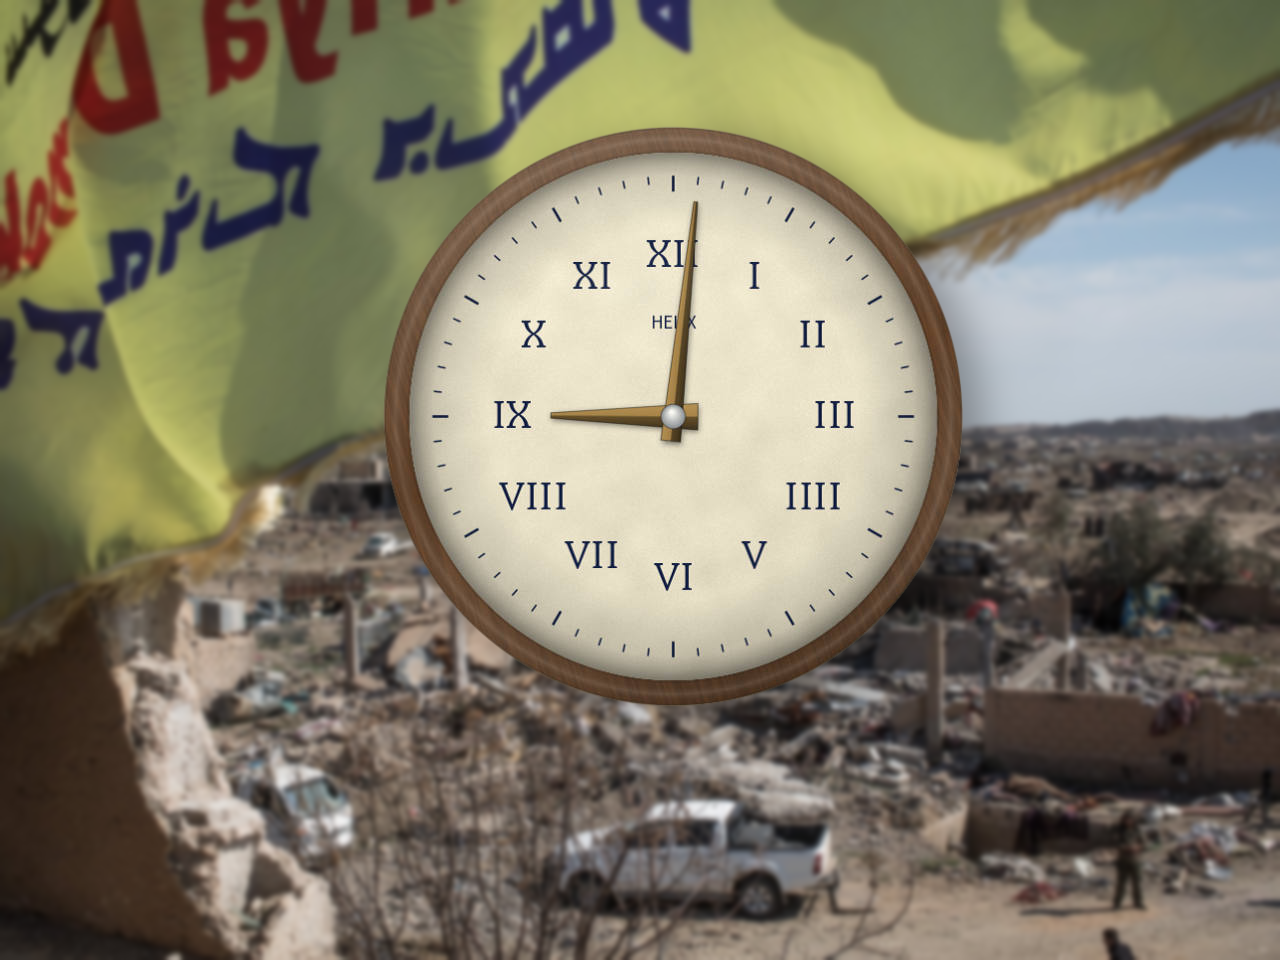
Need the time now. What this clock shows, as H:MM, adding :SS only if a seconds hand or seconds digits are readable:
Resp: 9:01
